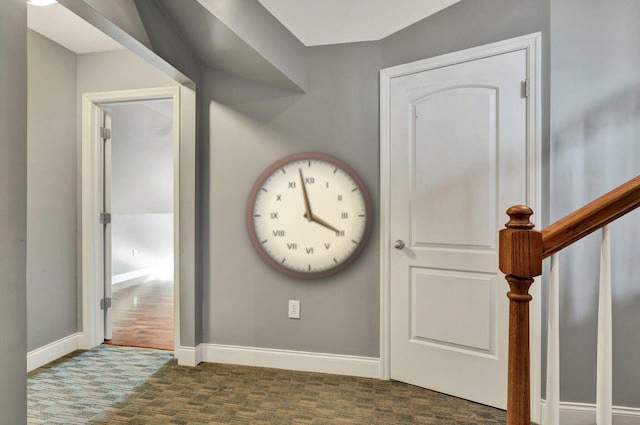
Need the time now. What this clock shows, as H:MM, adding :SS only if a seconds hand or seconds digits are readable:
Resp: 3:58
